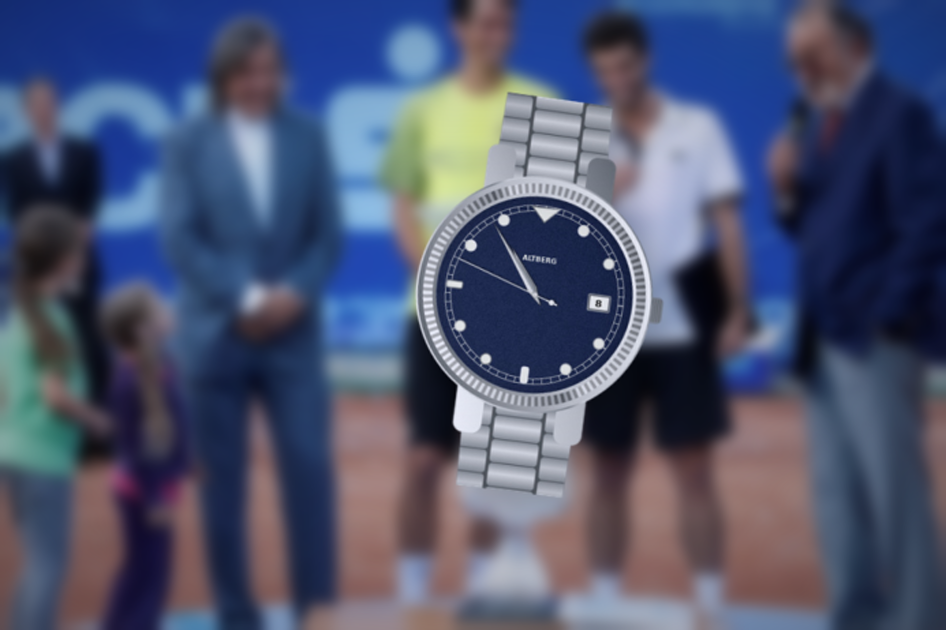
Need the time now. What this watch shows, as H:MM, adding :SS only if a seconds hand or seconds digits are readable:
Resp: 10:53:48
